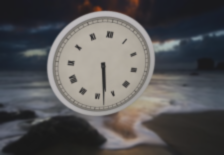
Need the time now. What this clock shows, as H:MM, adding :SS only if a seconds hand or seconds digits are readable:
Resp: 5:28
